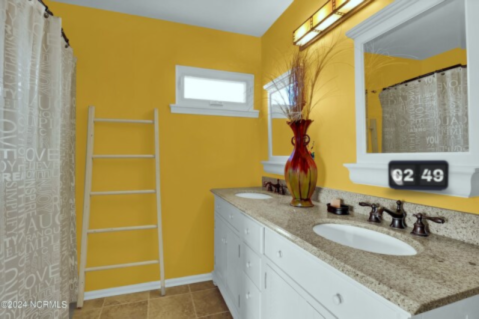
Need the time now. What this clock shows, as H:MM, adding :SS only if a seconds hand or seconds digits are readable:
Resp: 2:49
